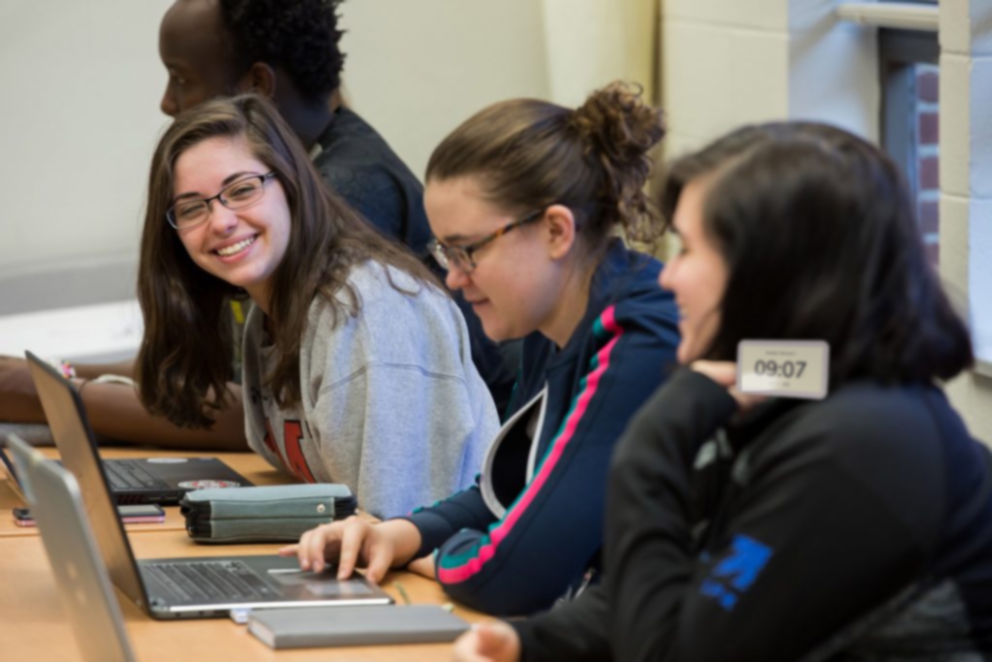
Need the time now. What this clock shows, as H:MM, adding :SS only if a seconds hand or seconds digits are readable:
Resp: 9:07
